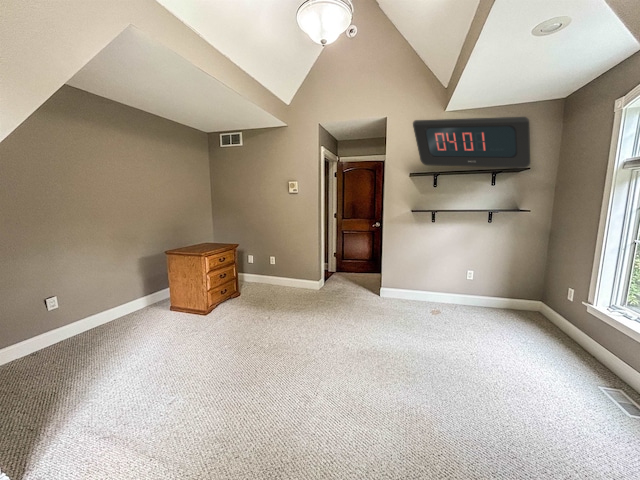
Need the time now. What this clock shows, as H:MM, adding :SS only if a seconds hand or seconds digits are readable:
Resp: 4:01
